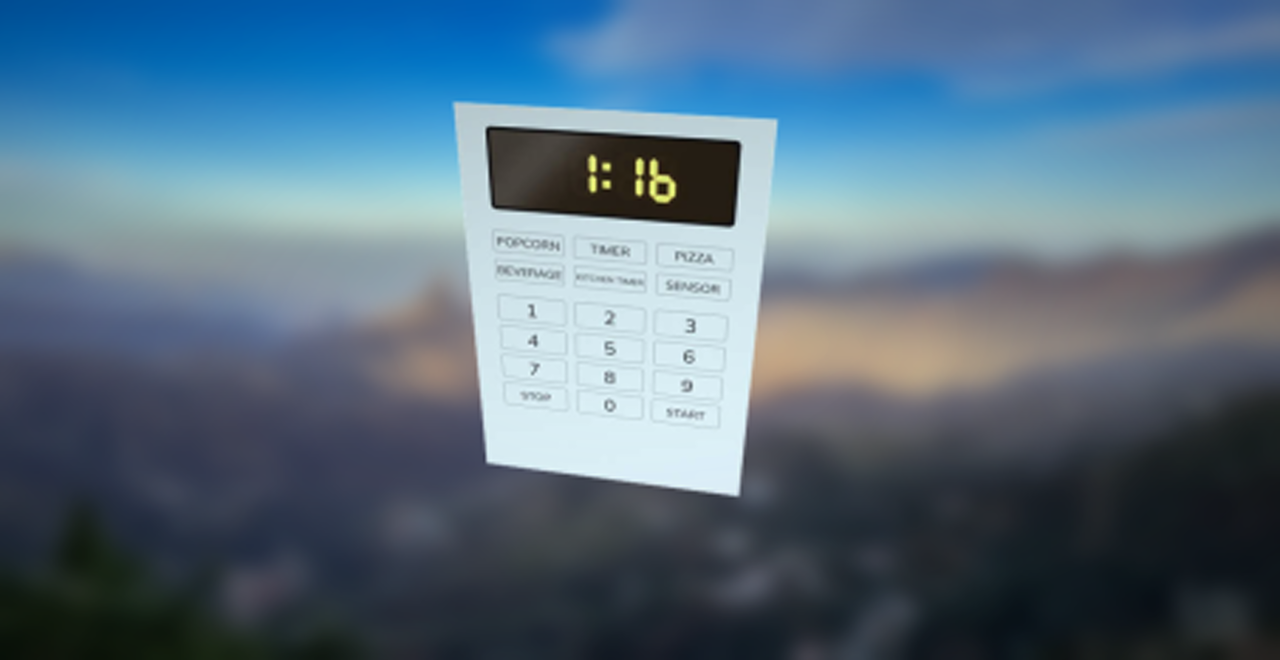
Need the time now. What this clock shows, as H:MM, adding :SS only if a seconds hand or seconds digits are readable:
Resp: 1:16
